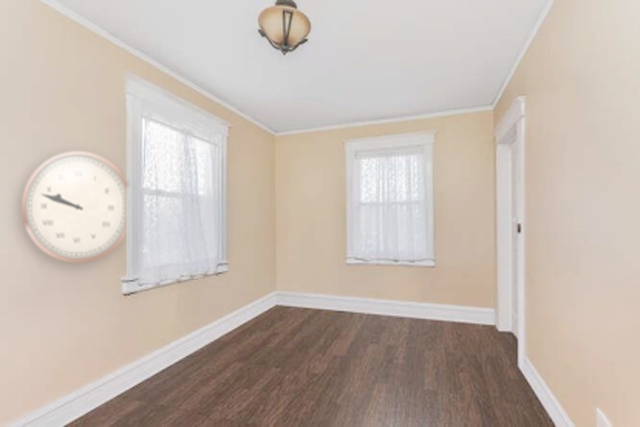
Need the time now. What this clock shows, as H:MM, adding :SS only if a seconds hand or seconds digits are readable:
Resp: 9:48
